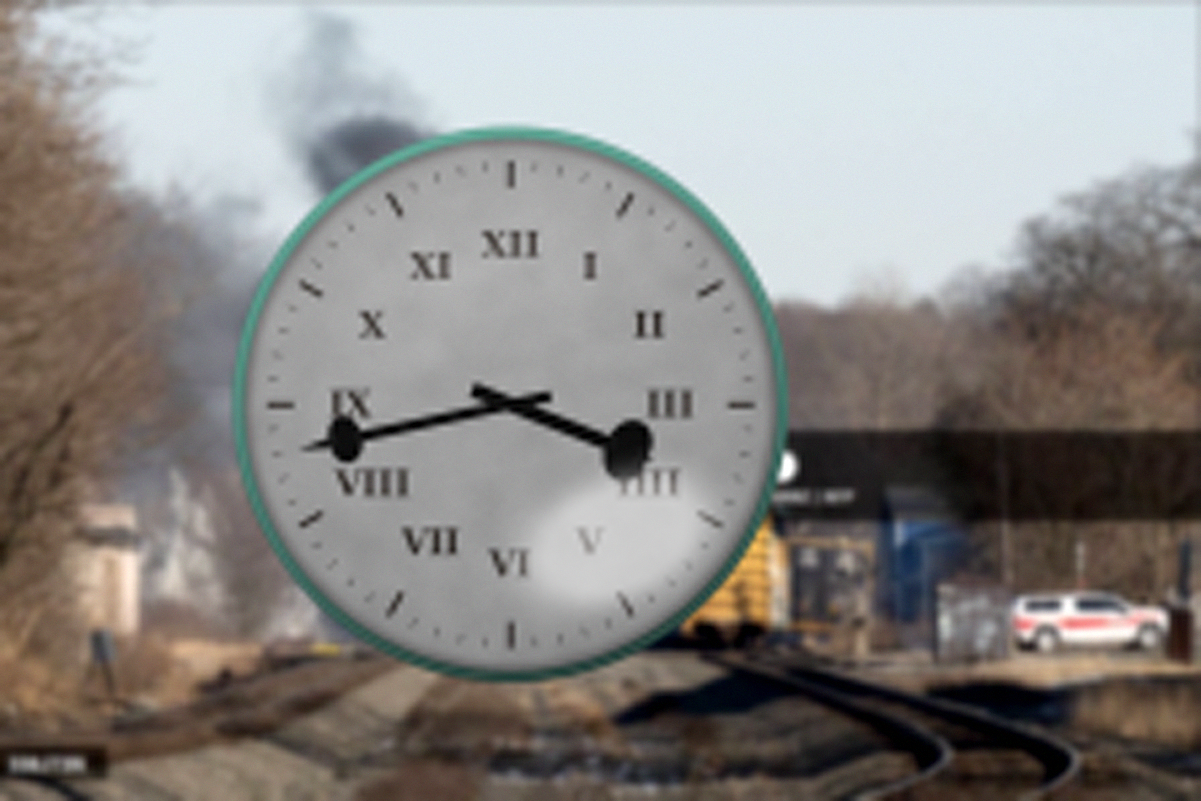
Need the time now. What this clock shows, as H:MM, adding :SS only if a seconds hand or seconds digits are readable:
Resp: 3:43
